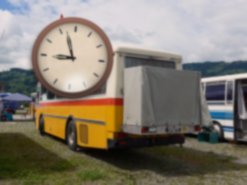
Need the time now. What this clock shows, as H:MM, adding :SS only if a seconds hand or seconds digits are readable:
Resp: 8:57
